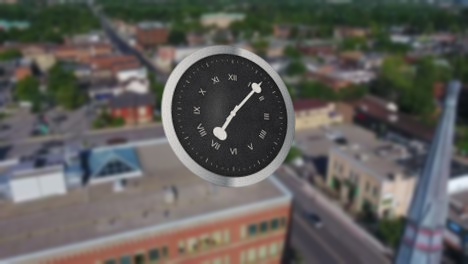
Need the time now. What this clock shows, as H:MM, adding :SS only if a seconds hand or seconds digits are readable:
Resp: 7:07
